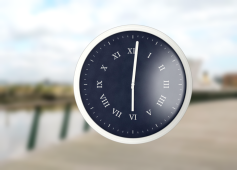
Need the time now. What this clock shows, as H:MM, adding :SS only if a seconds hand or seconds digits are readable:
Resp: 6:01
